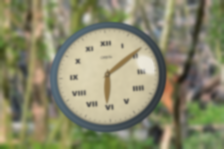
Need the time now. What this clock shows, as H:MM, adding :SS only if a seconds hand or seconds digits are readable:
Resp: 6:09
